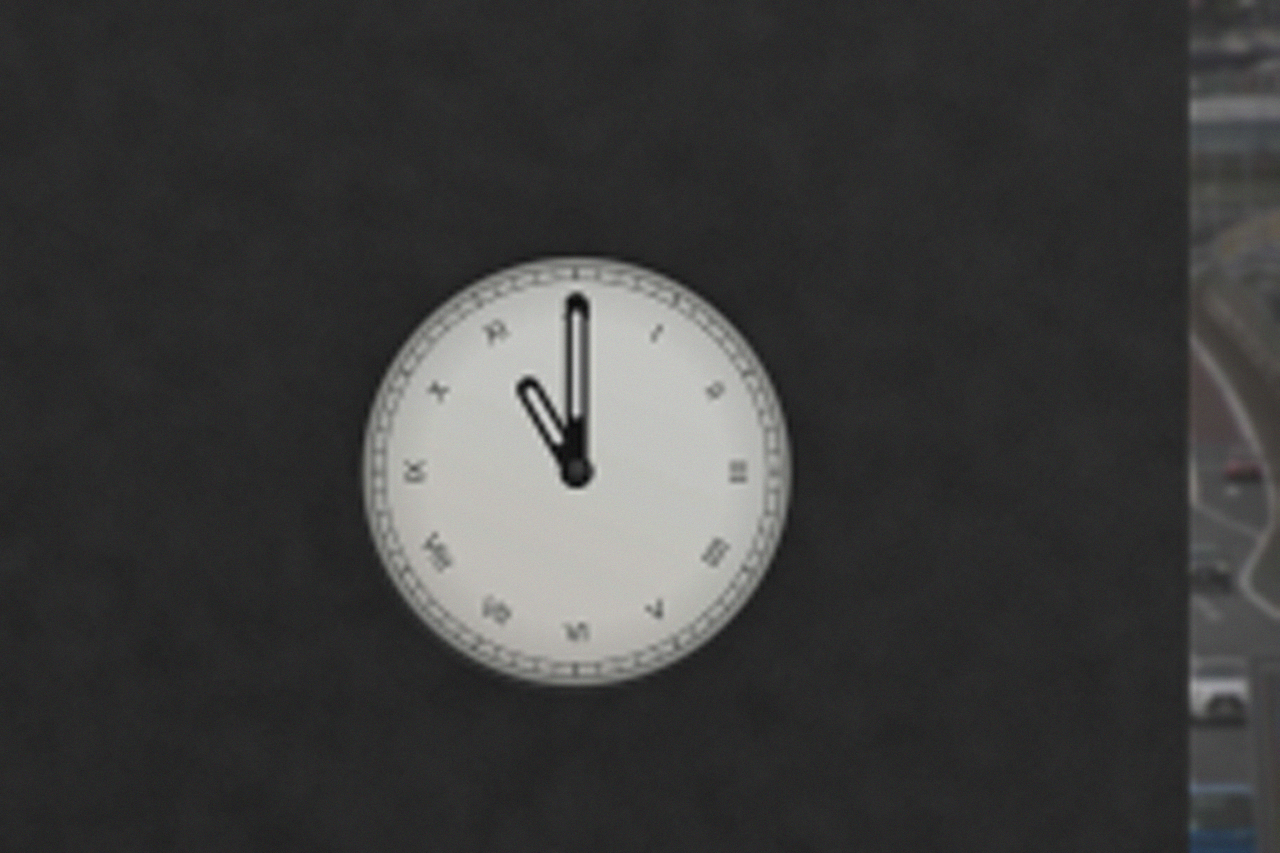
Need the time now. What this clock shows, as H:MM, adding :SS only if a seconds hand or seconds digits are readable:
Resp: 11:00
